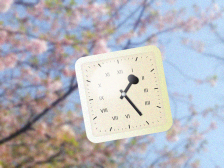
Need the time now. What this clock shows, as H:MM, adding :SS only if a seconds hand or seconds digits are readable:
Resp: 1:25
